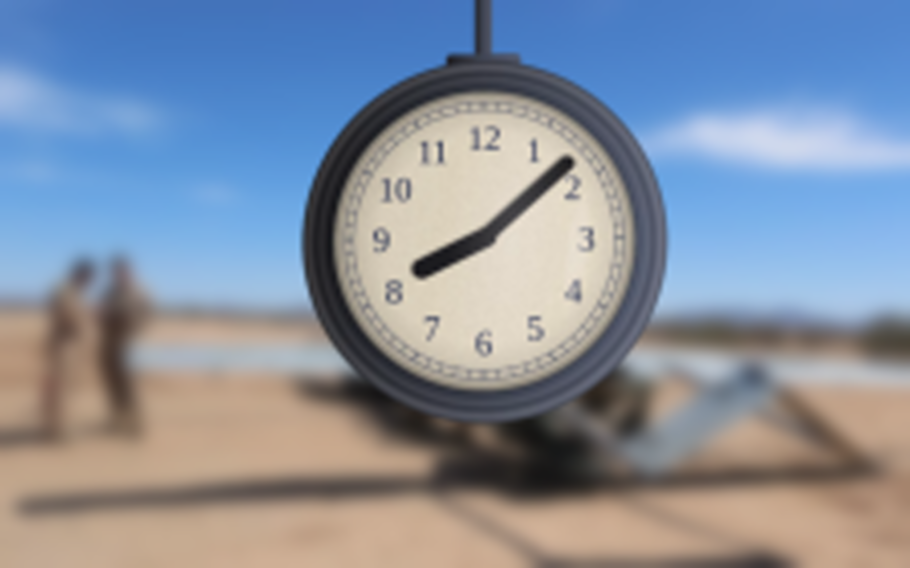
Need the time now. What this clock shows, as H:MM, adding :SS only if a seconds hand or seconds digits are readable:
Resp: 8:08
